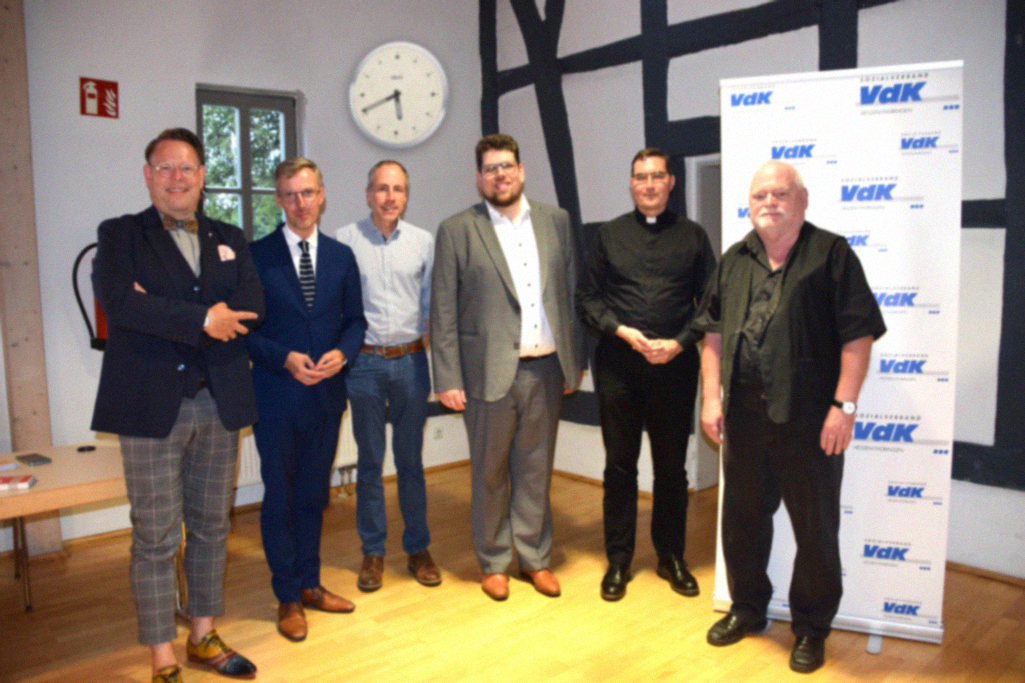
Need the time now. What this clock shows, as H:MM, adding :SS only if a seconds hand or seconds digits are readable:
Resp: 5:41
